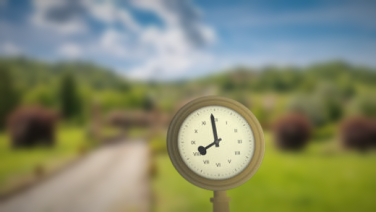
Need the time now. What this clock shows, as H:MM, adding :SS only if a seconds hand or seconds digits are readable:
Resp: 7:59
